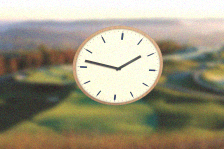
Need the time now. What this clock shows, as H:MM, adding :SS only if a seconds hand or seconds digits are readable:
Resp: 1:47
